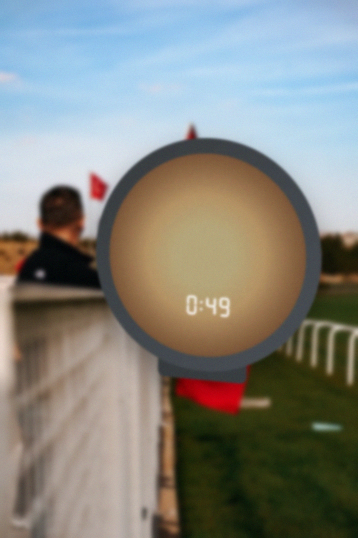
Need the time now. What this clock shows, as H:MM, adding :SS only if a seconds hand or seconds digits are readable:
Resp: 0:49
